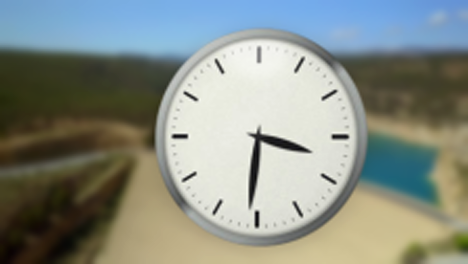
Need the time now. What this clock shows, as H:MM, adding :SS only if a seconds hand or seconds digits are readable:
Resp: 3:31
